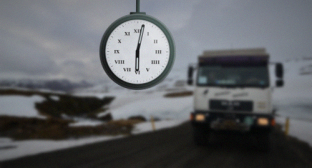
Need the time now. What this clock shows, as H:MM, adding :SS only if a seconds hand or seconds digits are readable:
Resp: 6:02
